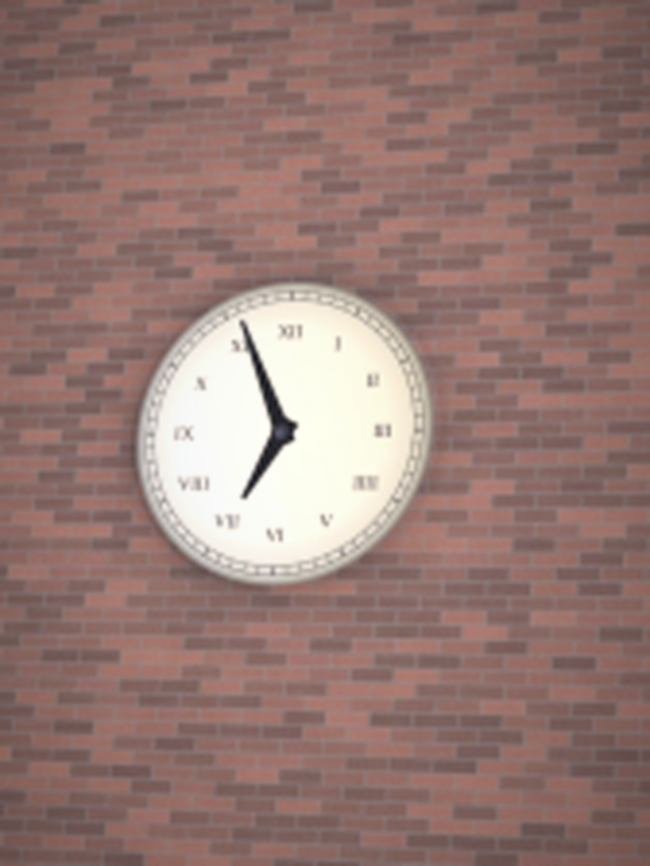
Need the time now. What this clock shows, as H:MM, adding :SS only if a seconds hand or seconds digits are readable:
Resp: 6:56
